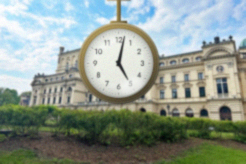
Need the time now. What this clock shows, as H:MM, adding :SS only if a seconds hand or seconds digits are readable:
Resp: 5:02
